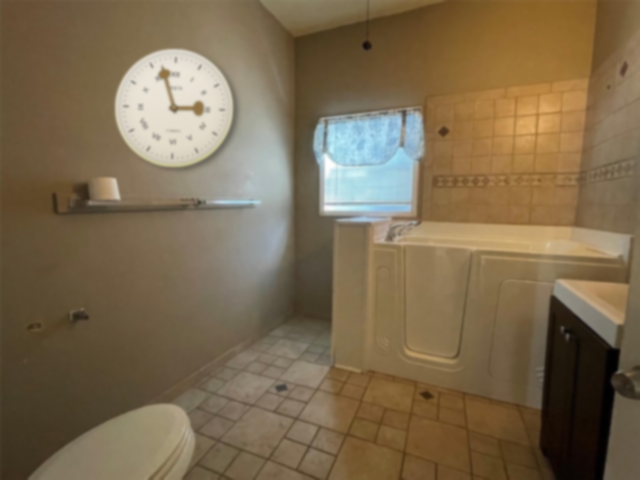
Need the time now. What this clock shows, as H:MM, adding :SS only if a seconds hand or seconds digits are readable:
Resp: 2:57
